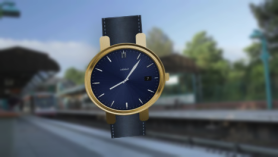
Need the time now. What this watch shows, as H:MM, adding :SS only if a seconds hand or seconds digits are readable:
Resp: 8:06
